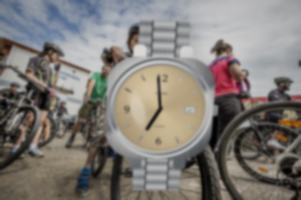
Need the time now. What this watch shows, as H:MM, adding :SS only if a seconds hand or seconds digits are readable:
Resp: 6:59
